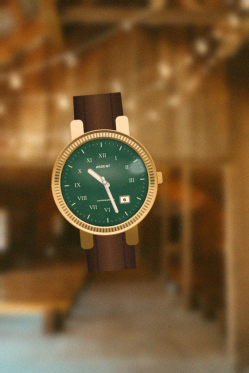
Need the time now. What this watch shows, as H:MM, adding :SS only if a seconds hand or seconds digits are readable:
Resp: 10:27
